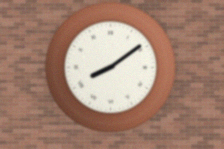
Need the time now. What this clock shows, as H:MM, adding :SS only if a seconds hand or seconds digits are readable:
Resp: 8:09
